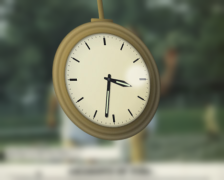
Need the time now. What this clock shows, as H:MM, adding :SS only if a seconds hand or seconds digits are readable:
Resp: 3:32
